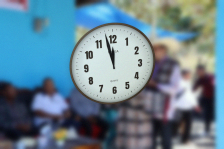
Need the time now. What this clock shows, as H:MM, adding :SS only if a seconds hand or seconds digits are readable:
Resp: 11:58
